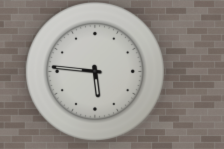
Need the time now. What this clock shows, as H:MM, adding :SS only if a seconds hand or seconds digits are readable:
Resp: 5:46
